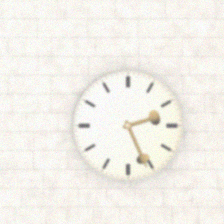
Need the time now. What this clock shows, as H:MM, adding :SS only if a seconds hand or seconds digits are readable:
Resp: 2:26
